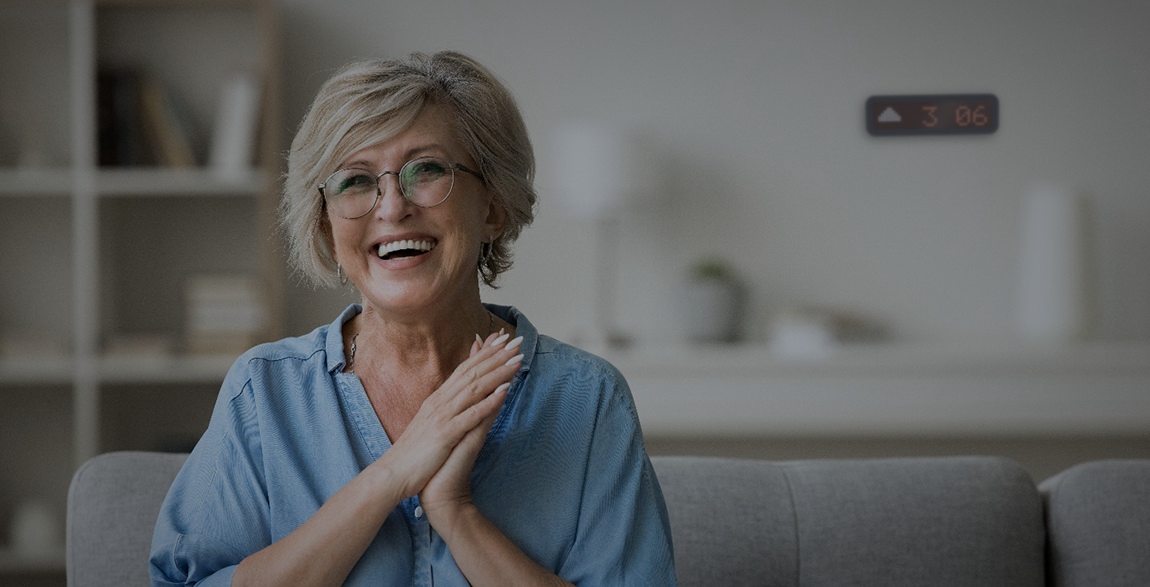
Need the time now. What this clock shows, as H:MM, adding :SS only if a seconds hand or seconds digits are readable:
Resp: 3:06
